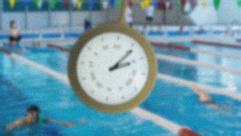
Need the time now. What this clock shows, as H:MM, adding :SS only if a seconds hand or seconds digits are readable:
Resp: 2:06
